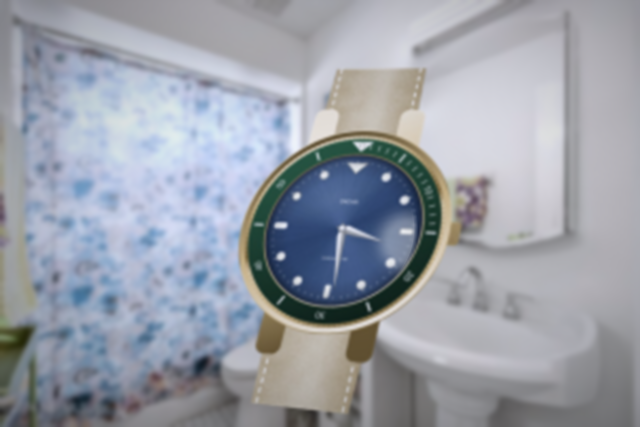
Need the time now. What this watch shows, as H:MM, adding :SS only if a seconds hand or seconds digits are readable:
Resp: 3:29
